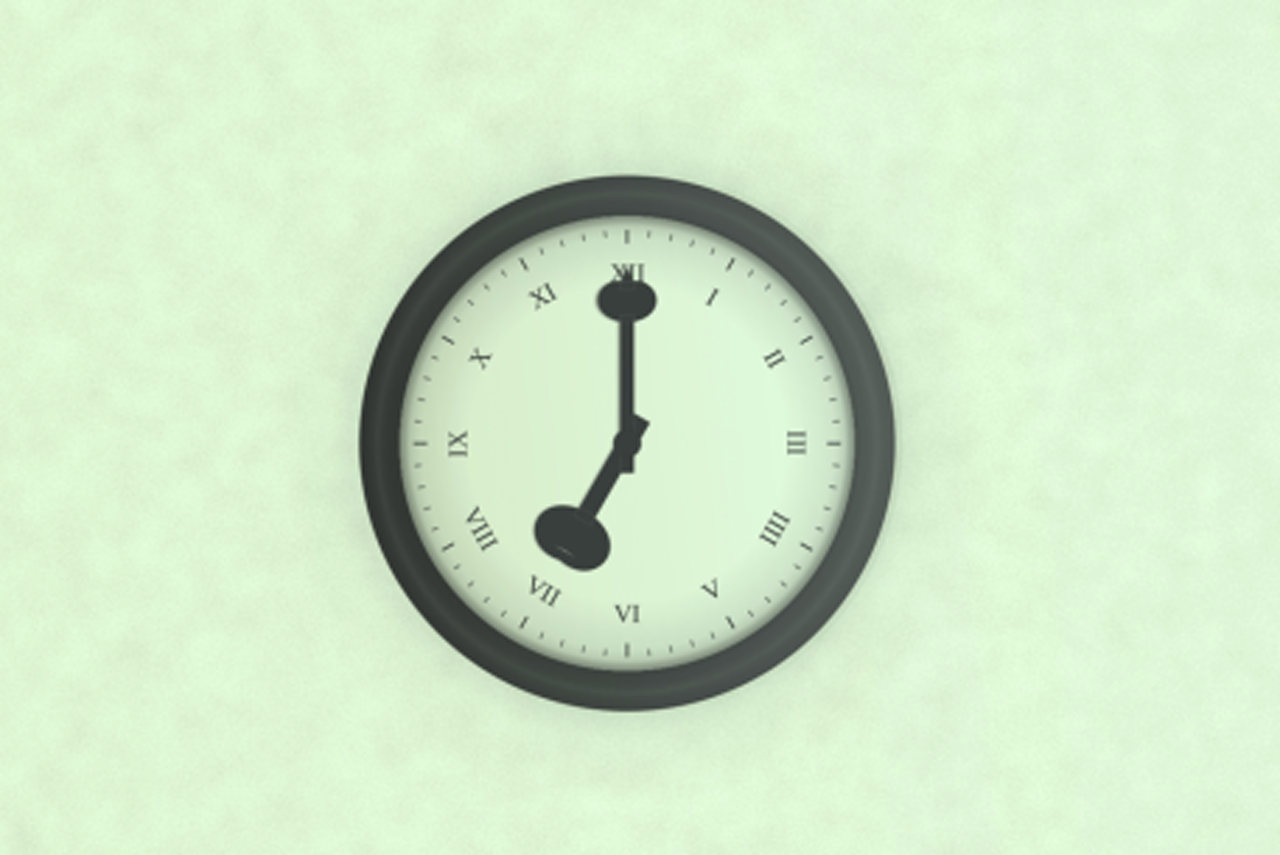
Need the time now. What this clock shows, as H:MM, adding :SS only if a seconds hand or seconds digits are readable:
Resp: 7:00
